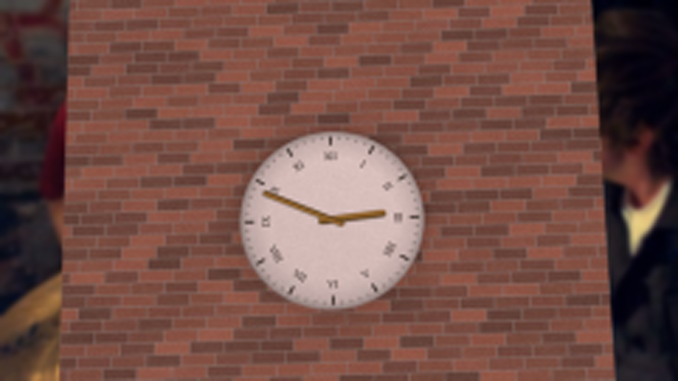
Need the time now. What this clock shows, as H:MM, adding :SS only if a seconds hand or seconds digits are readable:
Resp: 2:49
